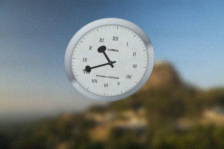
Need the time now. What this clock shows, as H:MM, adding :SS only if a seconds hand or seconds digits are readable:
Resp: 10:41
